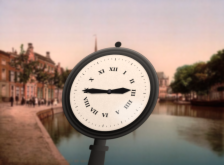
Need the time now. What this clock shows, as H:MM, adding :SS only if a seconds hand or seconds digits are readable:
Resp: 2:45
